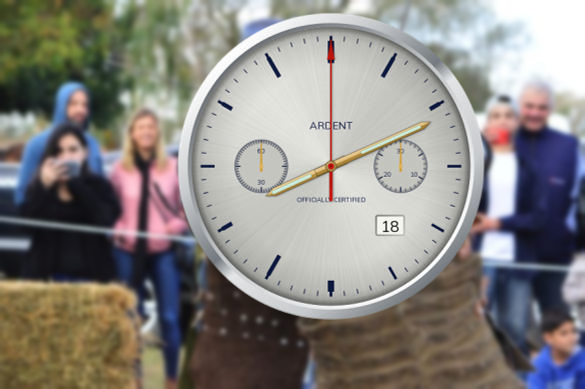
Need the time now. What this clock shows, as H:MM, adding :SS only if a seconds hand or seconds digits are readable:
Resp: 8:11
